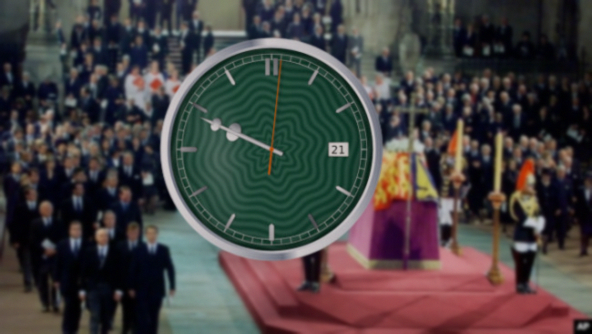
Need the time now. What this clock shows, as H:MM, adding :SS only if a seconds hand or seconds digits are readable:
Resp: 9:49:01
